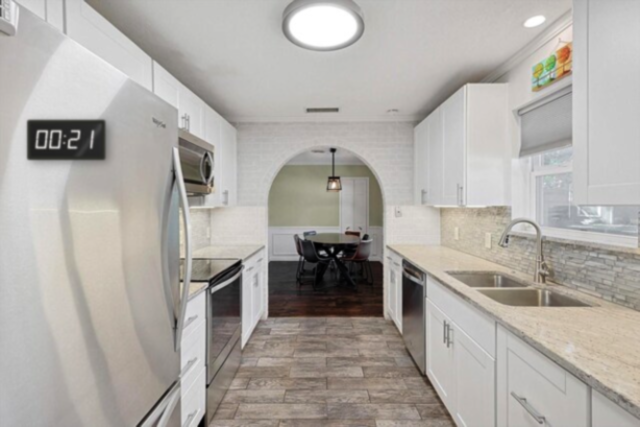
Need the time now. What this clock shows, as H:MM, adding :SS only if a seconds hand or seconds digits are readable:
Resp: 0:21
